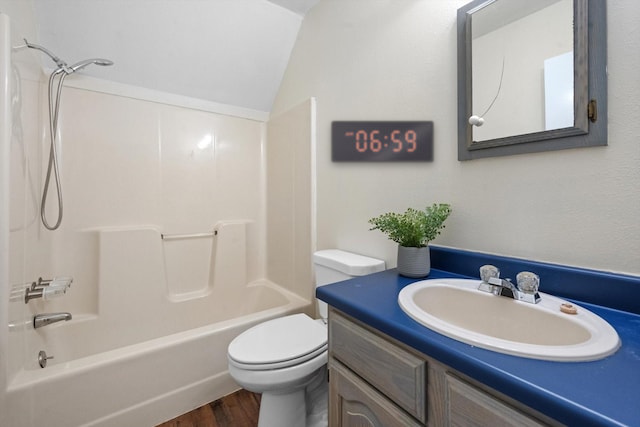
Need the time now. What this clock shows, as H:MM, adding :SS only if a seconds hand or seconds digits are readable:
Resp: 6:59
